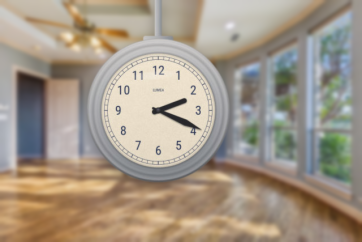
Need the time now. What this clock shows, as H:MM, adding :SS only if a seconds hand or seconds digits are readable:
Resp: 2:19
